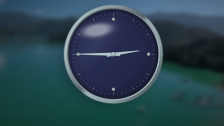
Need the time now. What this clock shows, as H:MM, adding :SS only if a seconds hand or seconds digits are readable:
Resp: 2:45
